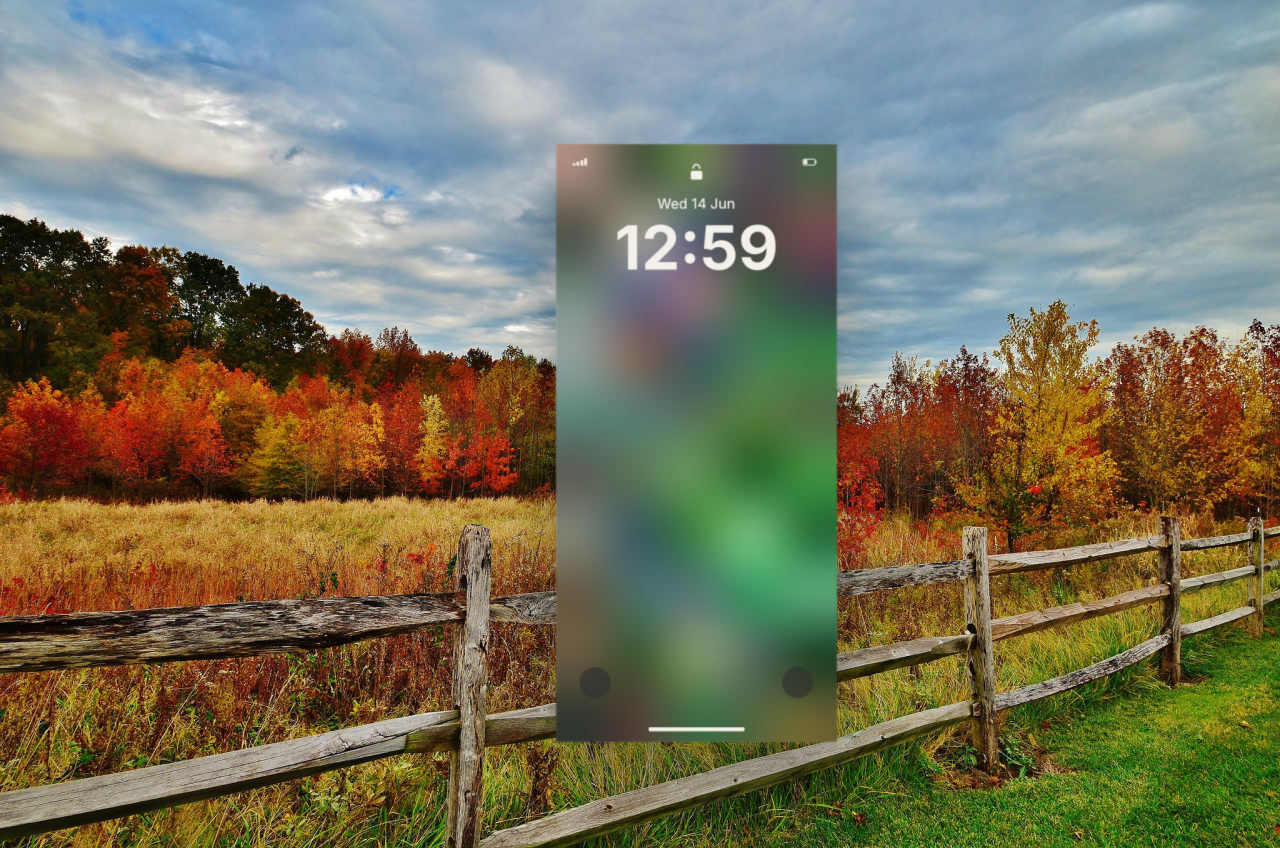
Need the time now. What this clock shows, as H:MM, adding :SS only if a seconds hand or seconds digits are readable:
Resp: 12:59
